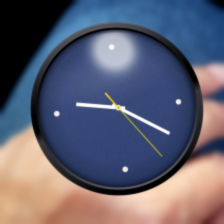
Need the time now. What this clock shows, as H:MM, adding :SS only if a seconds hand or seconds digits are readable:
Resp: 9:20:24
